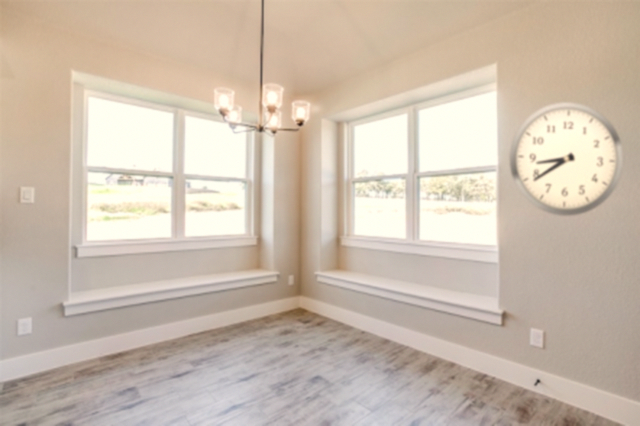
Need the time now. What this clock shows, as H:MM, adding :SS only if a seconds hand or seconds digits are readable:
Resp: 8:39
